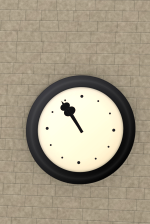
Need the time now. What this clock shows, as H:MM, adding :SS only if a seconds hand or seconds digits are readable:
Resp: 10:54
